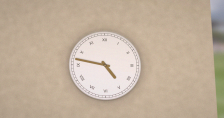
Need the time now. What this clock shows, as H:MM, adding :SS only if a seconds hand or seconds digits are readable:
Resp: 4:47
